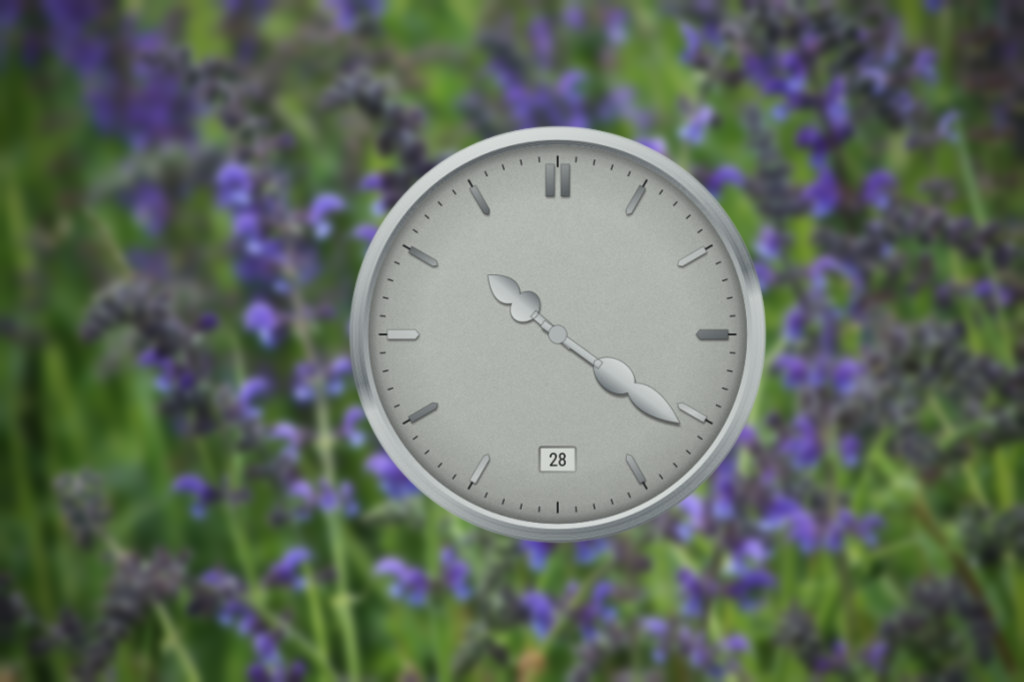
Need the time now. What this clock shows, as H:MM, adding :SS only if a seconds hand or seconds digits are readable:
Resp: 10:21
